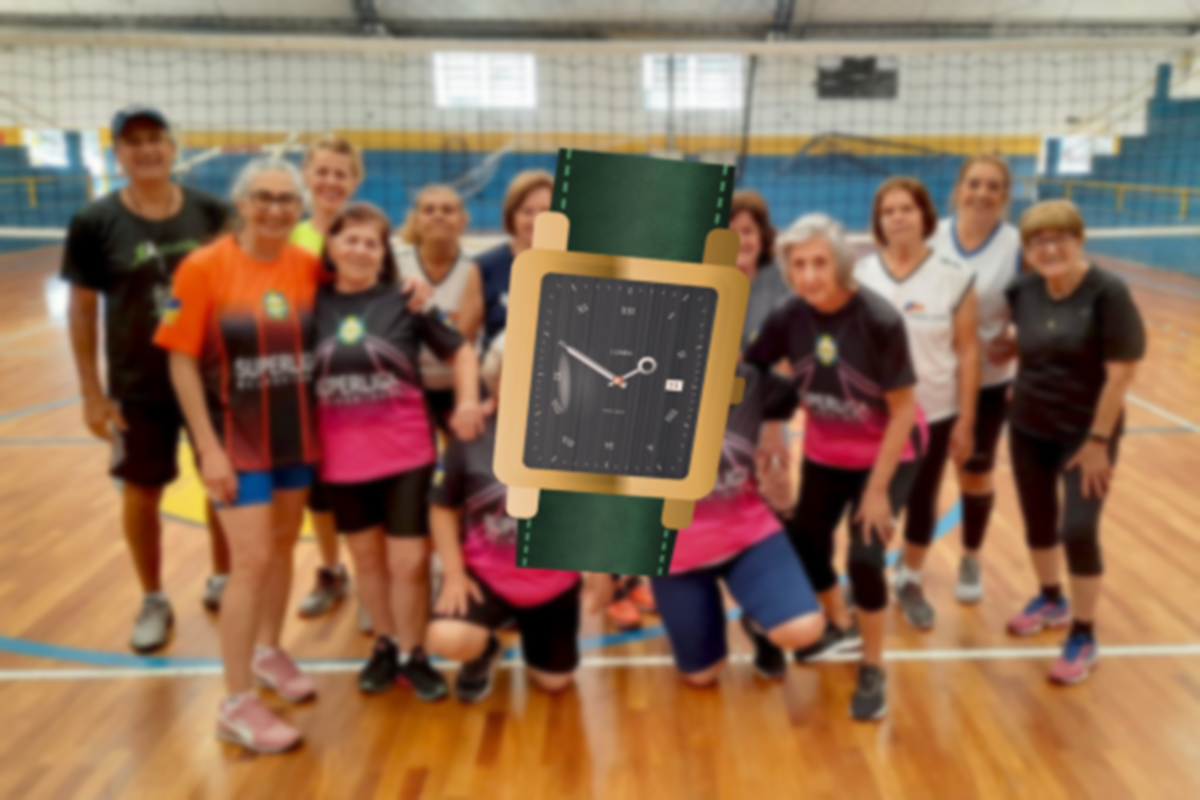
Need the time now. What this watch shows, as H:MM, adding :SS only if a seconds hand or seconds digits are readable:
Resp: 1:50
